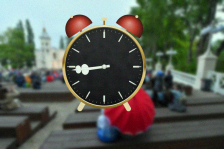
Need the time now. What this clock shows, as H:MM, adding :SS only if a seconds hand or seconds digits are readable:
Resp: 8:44
